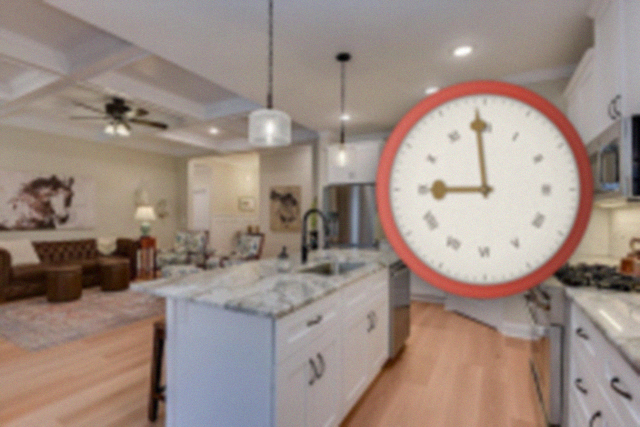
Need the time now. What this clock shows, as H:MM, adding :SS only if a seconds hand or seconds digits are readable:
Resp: 8:59
